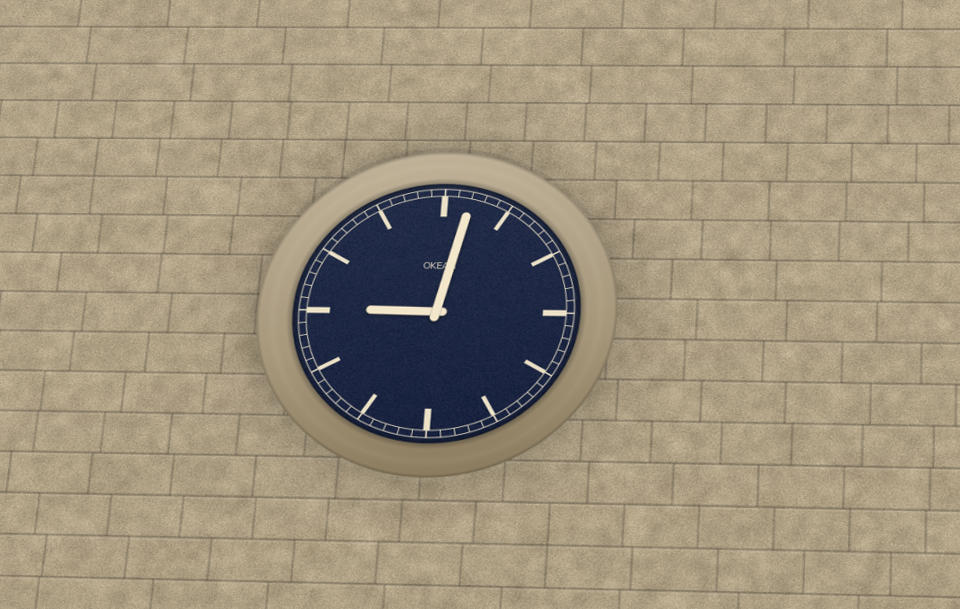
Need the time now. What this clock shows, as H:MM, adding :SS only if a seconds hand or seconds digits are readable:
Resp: 9:02
